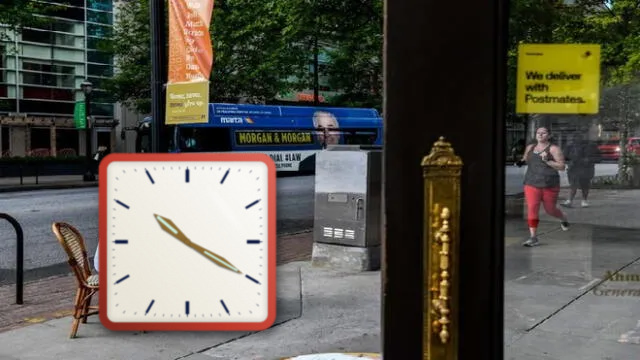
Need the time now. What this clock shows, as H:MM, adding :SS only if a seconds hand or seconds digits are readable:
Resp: 10:20
